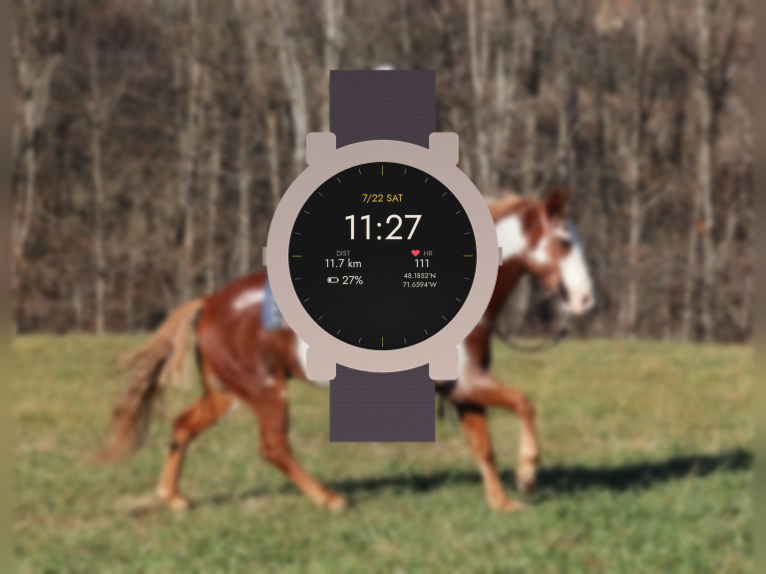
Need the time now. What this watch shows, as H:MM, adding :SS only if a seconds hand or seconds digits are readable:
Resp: 11:27
